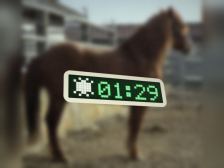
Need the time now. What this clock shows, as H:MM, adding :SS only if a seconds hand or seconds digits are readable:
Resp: 1:29
